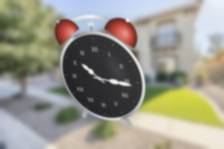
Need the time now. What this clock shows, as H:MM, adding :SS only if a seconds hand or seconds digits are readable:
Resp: 10:16
